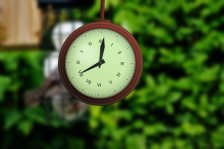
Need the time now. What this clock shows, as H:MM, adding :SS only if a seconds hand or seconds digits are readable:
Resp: 8:01
